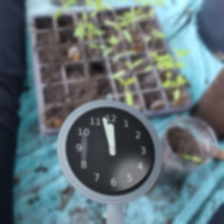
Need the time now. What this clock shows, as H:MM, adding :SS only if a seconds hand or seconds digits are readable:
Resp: 11:58
